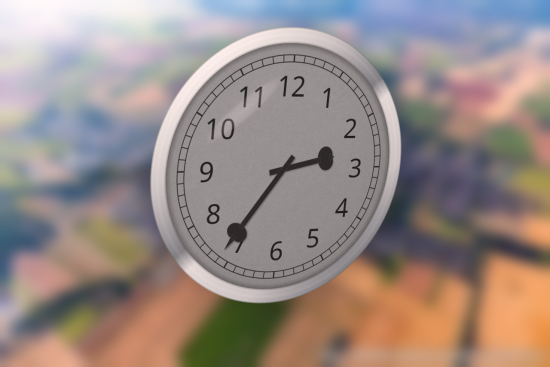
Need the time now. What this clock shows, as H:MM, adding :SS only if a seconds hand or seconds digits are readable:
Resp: 2:36
